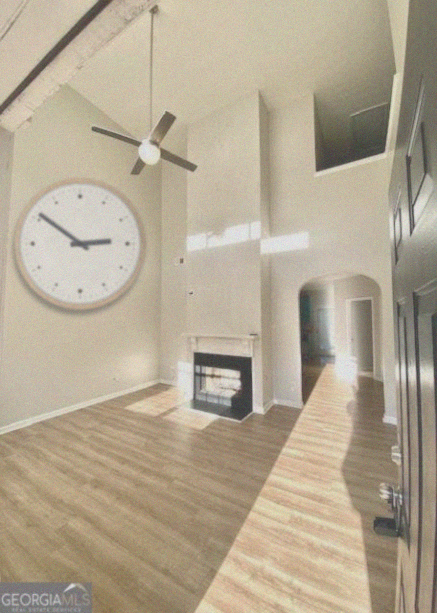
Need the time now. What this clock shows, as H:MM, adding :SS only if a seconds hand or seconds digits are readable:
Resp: 2:51
